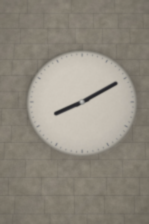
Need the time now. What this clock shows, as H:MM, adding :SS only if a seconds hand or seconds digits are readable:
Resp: 8:10
